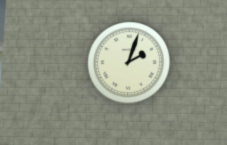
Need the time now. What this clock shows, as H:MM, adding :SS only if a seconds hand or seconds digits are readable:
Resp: 2:03
